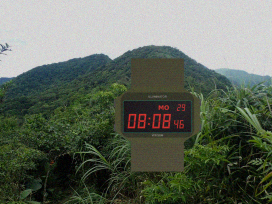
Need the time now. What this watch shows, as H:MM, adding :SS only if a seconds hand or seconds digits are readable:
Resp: 8:08:46
